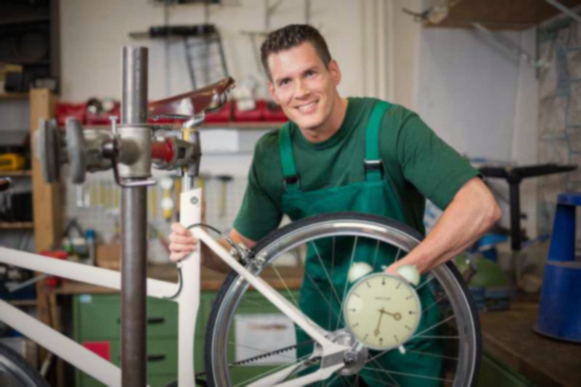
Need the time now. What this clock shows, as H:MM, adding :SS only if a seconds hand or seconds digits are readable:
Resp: 3:32
